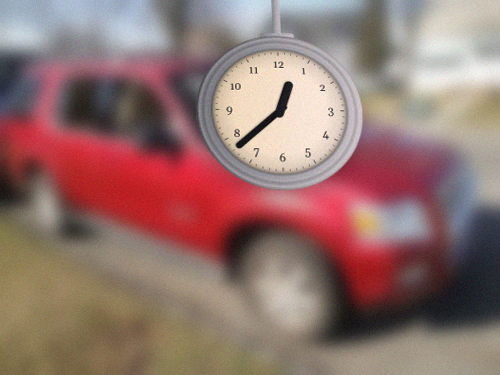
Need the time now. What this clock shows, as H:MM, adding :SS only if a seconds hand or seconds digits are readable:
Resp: 12:38
